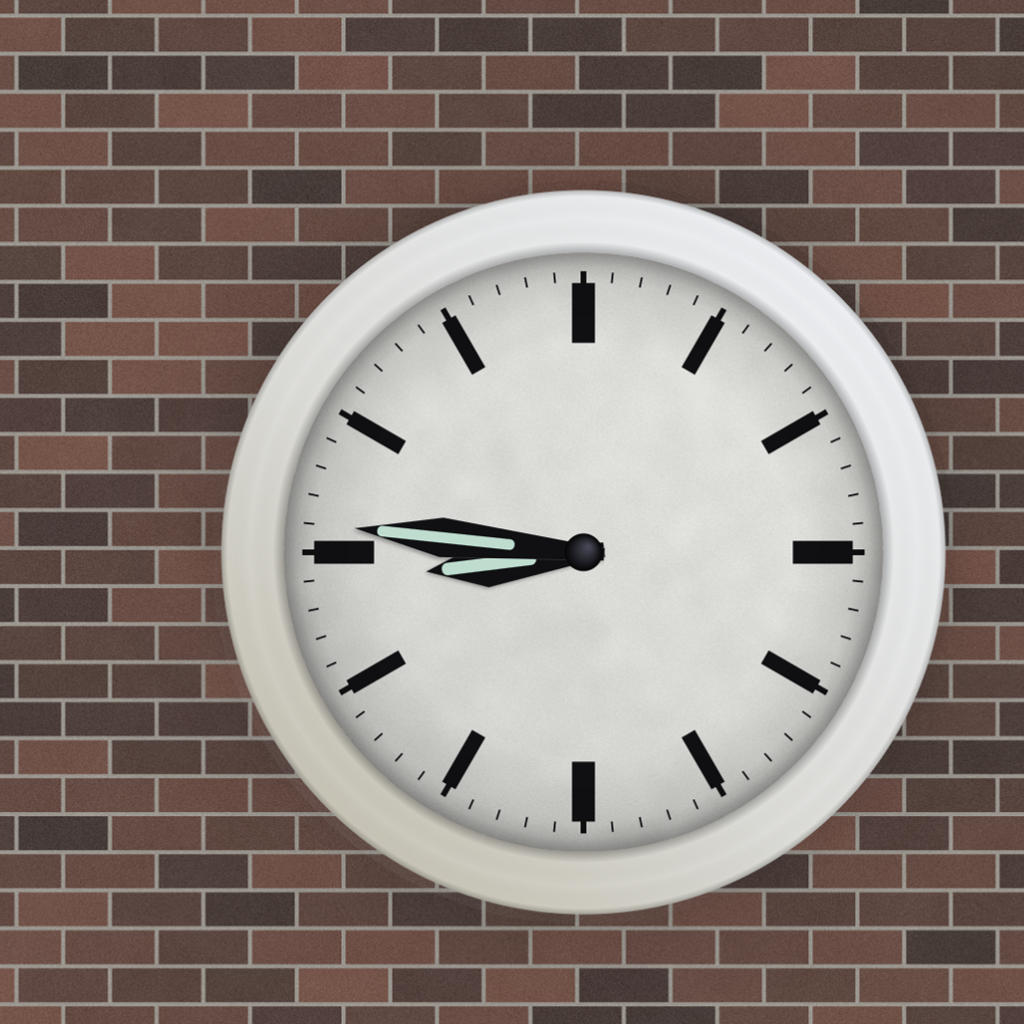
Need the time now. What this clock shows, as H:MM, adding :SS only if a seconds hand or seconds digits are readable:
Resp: 8:46
